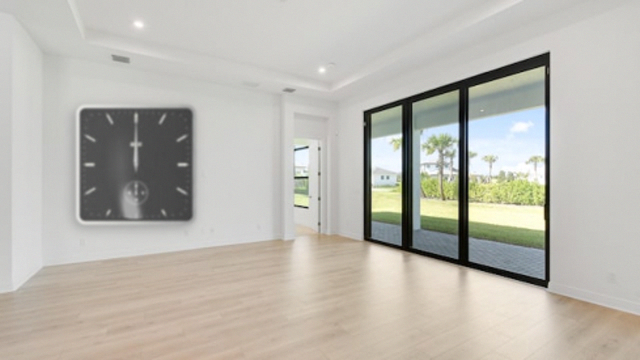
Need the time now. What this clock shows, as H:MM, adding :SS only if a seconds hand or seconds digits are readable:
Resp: 12:00
